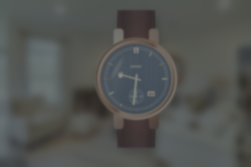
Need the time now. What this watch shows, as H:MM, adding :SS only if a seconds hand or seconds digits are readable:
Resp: 9:31
